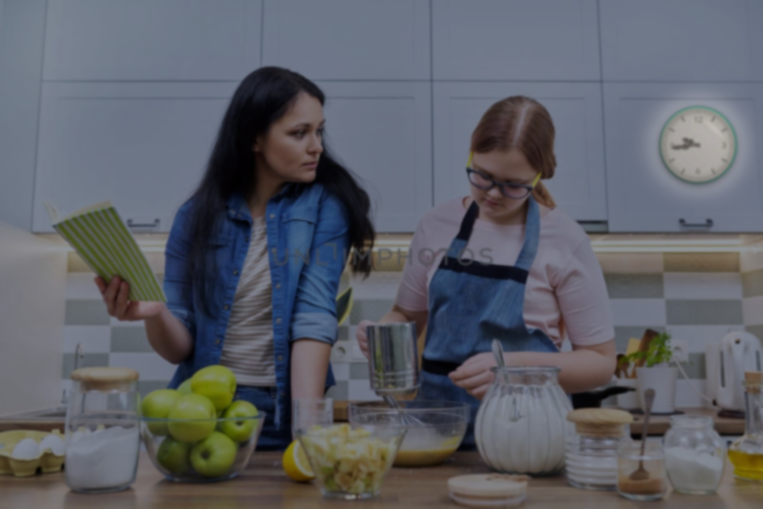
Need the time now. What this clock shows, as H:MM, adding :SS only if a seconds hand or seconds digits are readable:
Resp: 9:44
